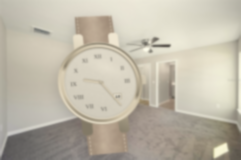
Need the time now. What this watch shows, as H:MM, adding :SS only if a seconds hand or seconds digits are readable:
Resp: 9:24
